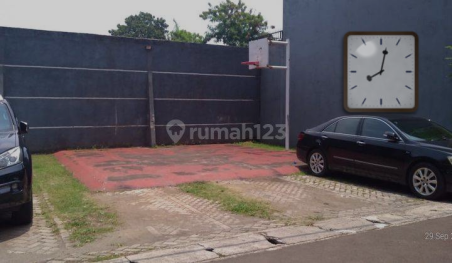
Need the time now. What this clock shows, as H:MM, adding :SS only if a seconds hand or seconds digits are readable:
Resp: 8:02
